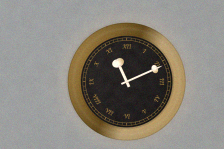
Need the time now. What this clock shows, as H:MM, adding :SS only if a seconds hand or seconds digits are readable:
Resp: 11:11
